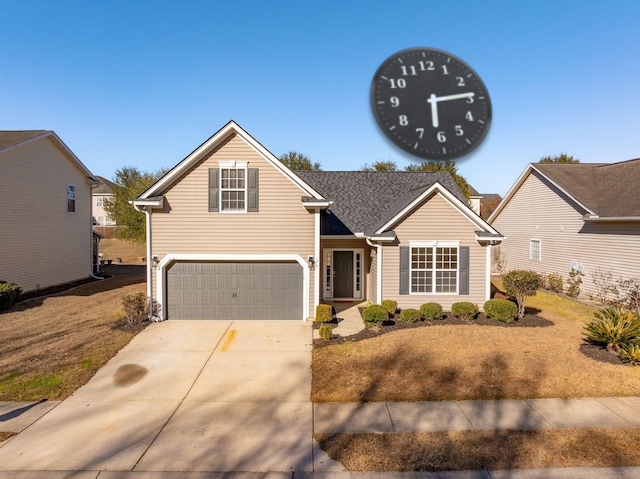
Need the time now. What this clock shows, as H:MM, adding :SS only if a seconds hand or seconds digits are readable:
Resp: 6:14
